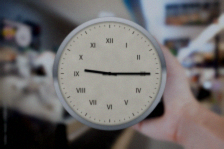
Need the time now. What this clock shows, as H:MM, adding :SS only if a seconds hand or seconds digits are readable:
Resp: 9:15
